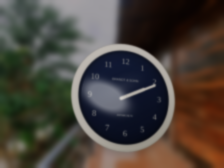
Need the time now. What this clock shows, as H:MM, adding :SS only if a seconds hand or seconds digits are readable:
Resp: 2:11
